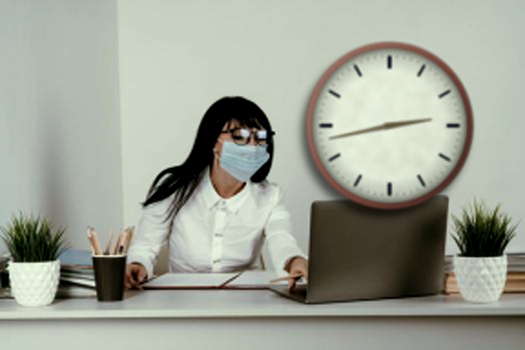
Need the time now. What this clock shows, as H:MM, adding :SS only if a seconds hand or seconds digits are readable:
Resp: 2:43
